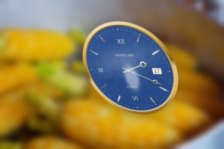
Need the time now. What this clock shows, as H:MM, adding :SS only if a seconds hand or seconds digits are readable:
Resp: 2:19
